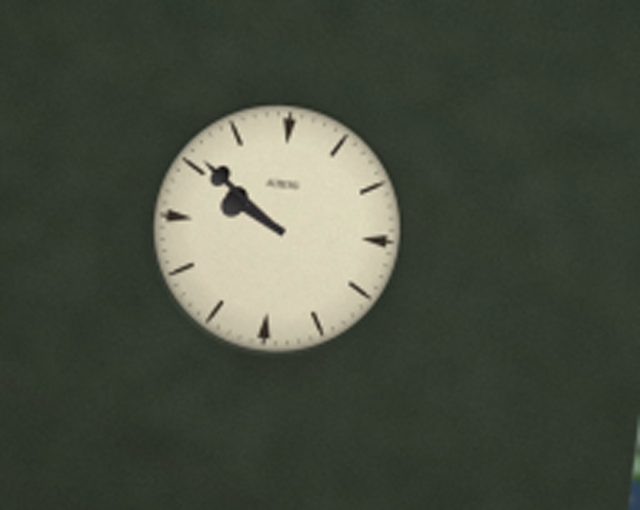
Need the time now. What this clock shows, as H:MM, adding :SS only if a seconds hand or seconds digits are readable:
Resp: 9:51
